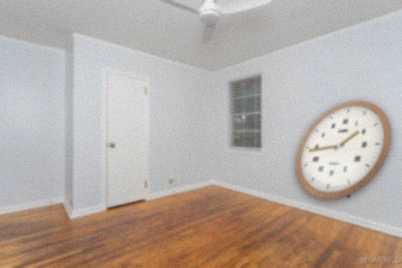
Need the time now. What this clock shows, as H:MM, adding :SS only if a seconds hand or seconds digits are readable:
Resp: 1:44
